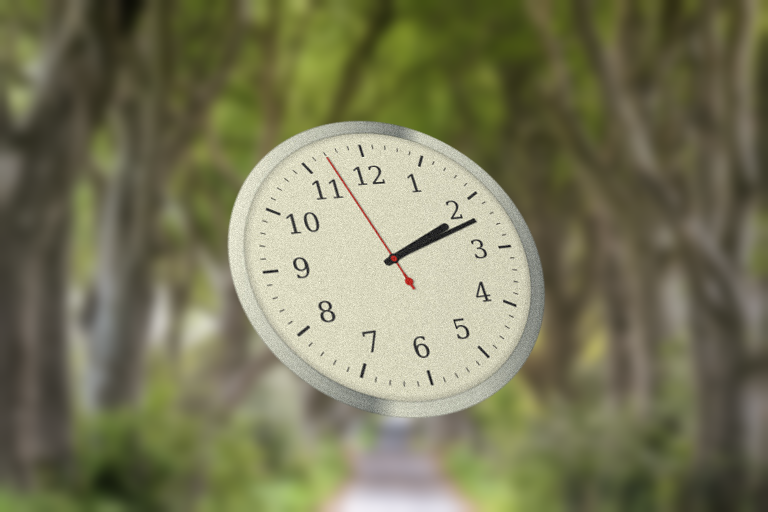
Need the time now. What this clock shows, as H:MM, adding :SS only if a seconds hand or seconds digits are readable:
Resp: 2:11:57
